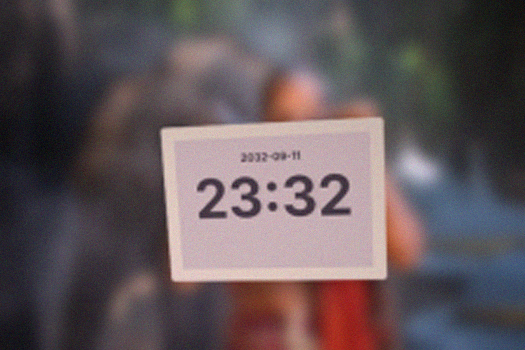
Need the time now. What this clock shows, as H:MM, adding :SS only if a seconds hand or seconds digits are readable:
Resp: 23:32
